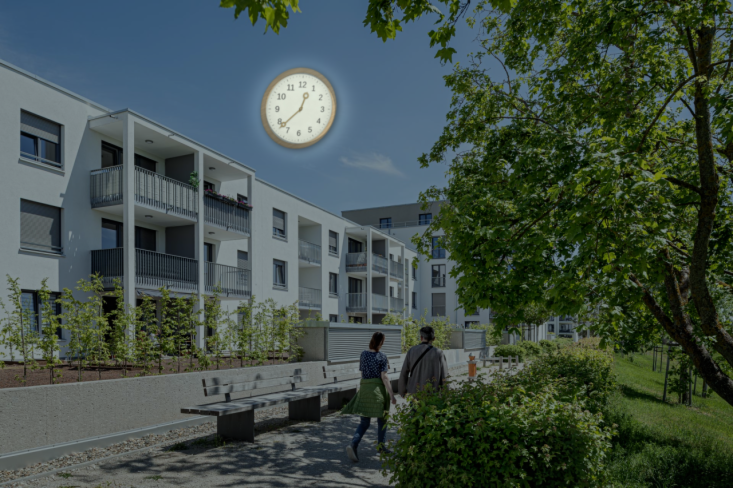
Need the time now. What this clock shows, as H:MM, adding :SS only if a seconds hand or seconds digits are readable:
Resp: 12:38
